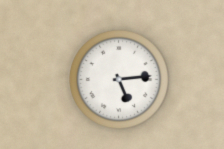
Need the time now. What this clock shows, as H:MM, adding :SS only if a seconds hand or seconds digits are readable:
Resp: 5:14
